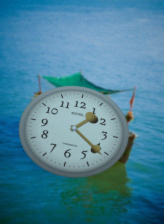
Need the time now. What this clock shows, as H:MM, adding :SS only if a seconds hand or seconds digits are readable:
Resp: 1:21
